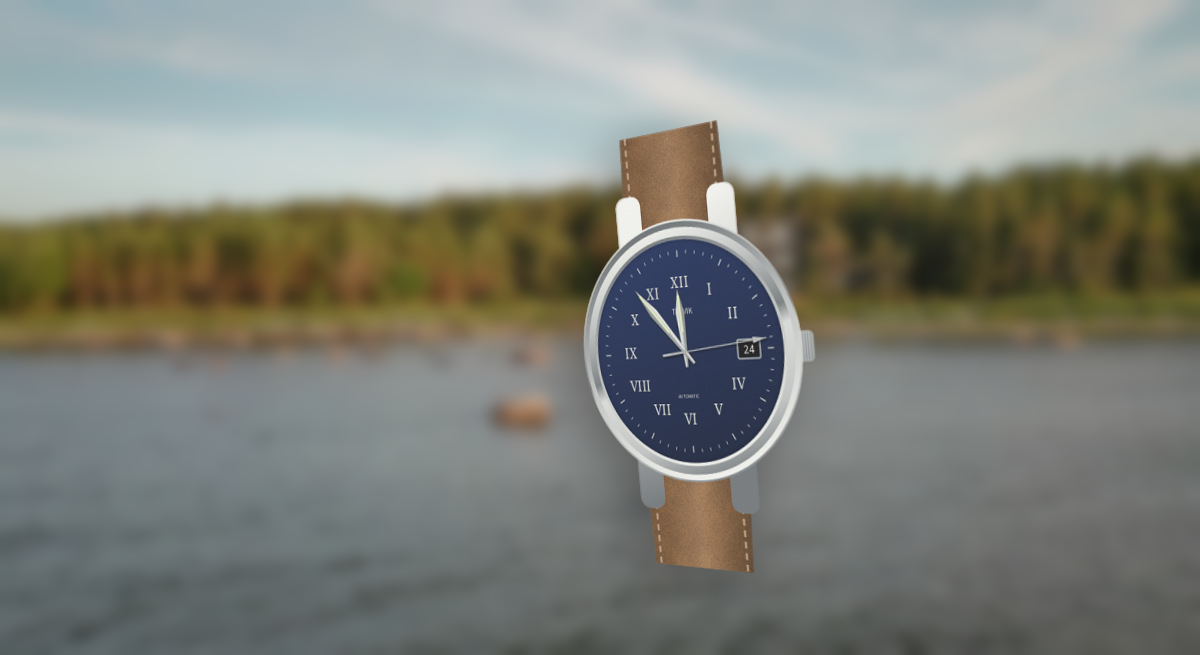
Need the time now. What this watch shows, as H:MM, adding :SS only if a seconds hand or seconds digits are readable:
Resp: 11:53:14
